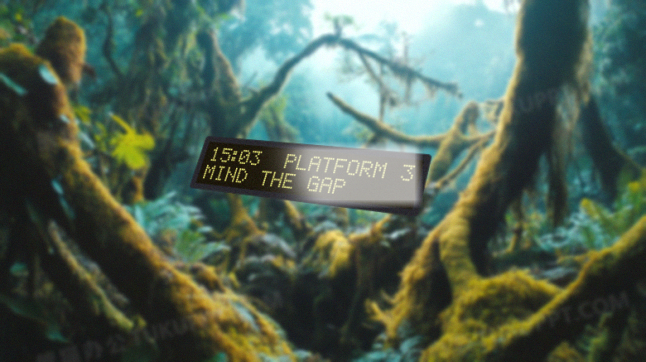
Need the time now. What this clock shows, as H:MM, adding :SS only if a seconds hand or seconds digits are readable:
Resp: 15:03
